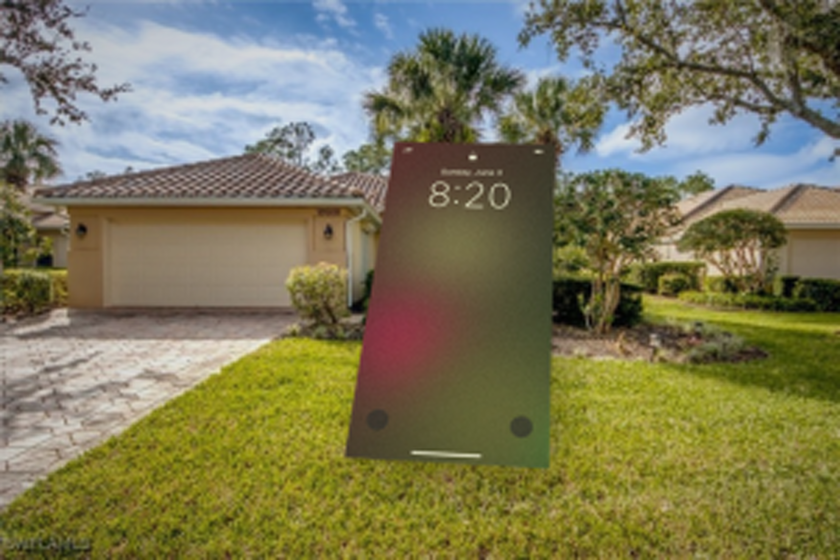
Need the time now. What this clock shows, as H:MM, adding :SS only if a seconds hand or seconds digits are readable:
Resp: 8:20
